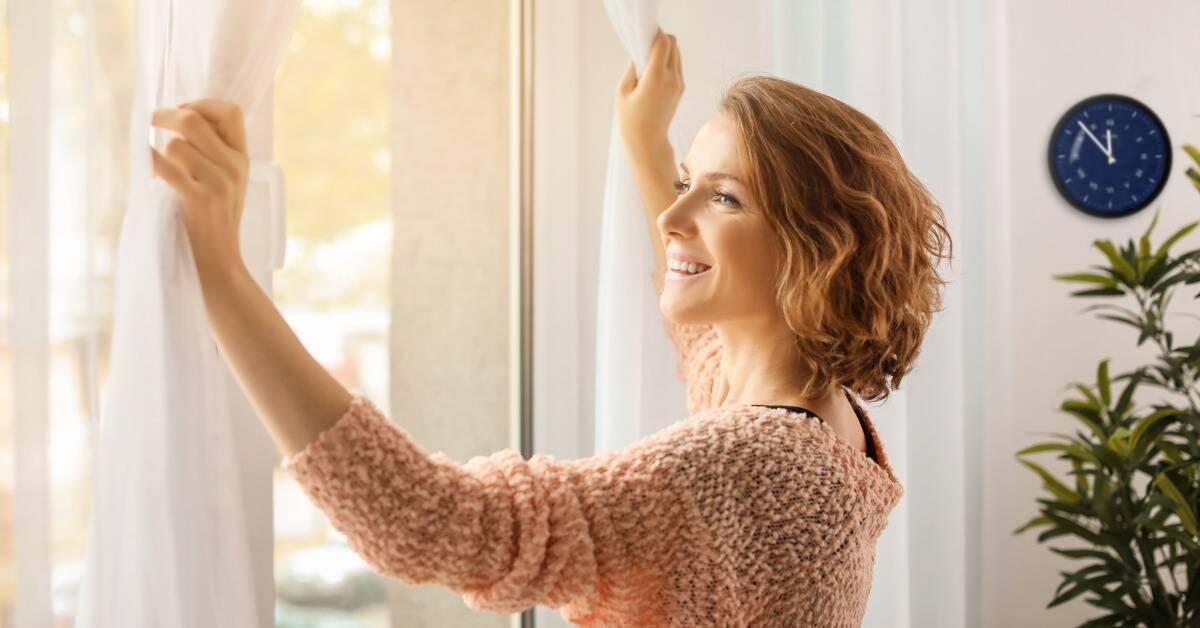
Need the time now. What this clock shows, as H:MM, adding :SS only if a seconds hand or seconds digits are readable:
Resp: 11:53
